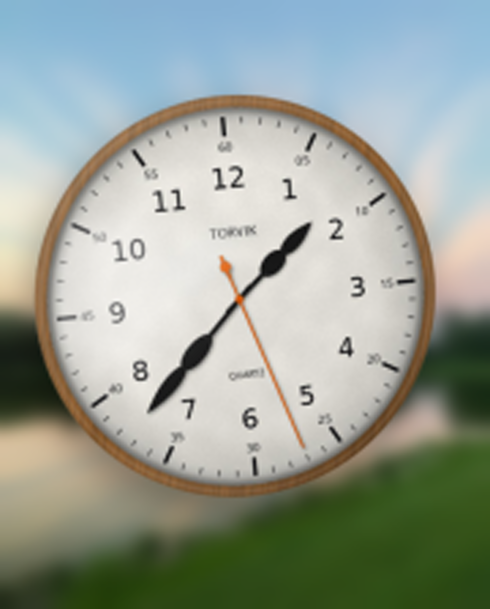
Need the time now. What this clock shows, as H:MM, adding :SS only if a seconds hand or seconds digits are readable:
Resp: 1:37:27
